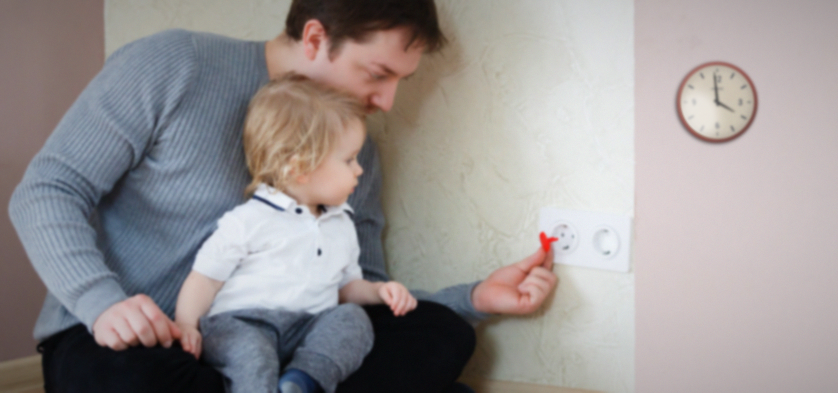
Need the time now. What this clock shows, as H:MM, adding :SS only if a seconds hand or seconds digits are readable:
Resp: 3:59
